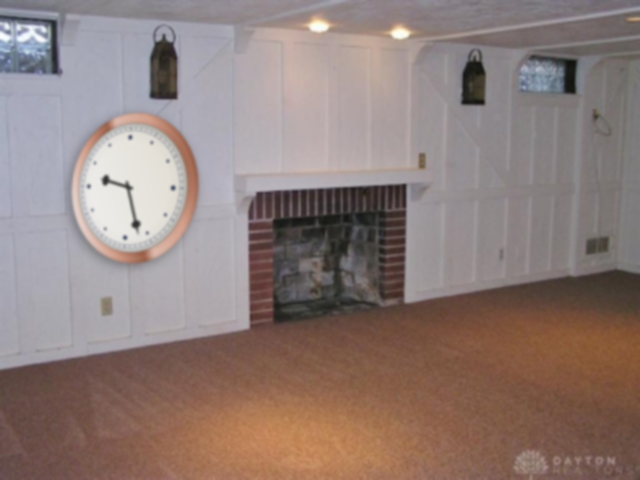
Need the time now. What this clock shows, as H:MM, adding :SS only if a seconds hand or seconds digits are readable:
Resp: 9:27
